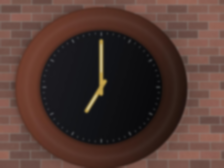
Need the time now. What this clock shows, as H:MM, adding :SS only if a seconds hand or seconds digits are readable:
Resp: 7:00
